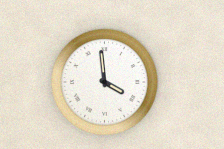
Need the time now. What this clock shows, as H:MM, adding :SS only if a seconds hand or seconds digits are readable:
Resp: 3:59
